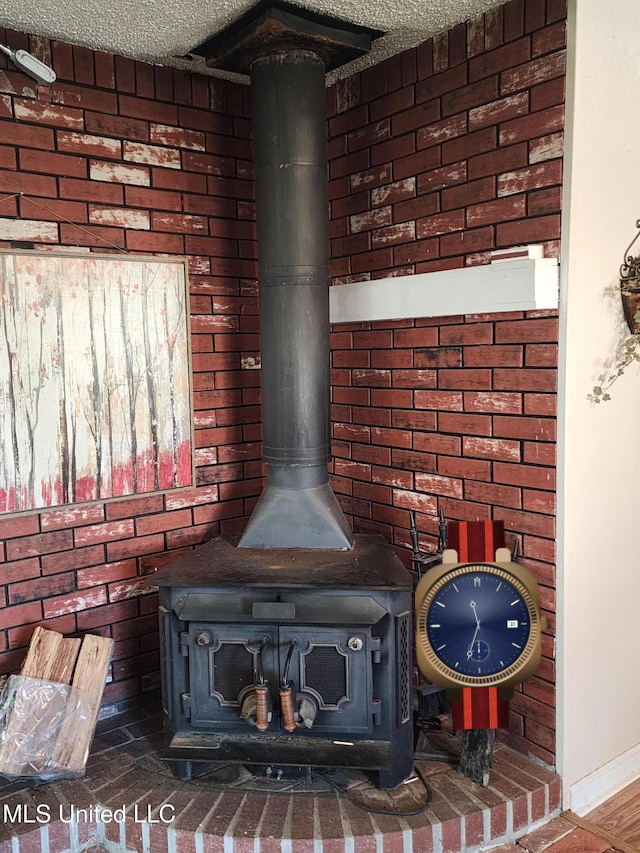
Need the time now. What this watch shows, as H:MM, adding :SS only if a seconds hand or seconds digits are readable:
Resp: 11:33
